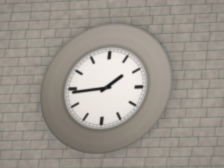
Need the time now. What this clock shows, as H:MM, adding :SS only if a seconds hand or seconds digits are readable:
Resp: 1:44
